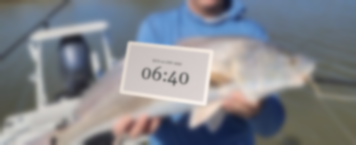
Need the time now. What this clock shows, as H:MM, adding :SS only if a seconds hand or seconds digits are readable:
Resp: 6:40
